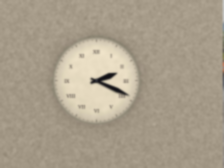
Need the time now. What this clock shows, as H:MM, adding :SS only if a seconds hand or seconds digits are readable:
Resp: 2:19
